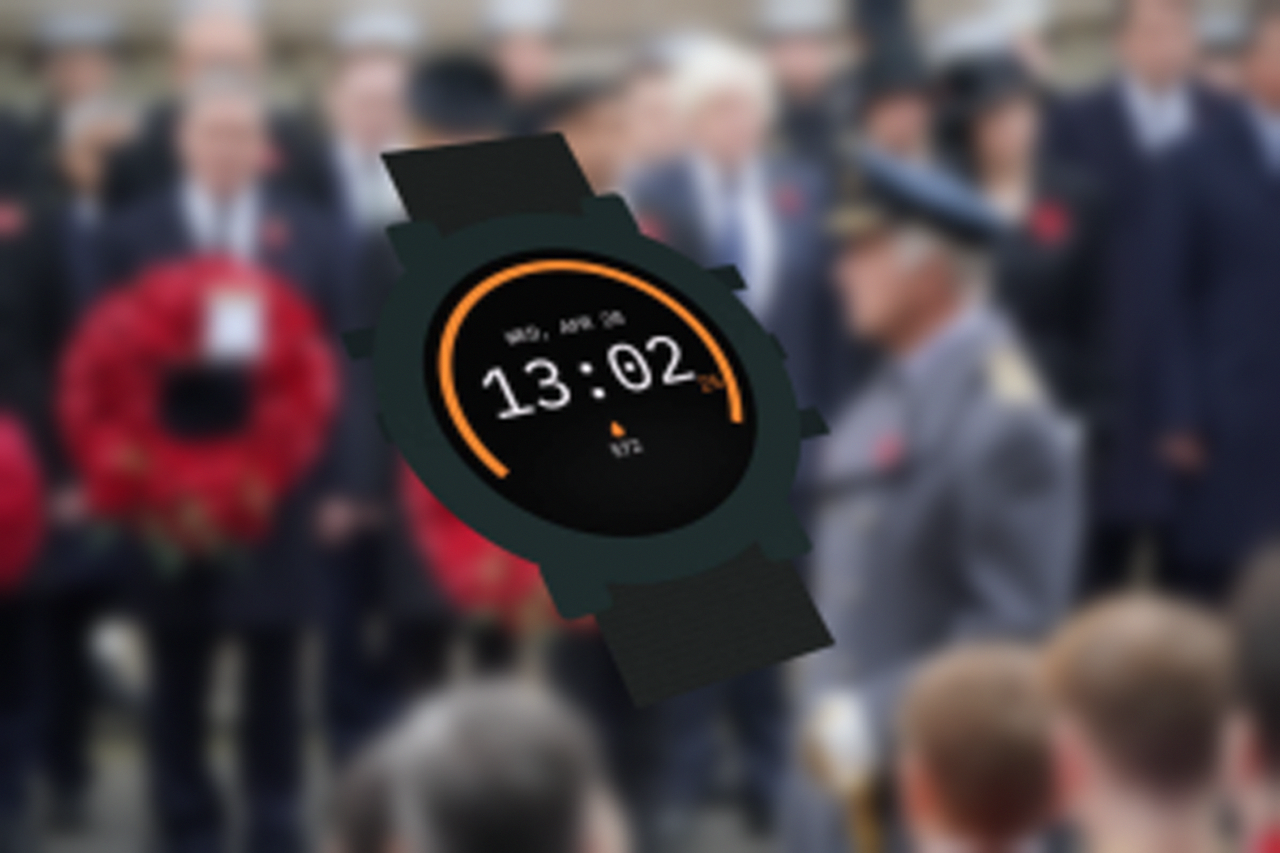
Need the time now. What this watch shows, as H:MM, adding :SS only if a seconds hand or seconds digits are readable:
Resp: 13:02
